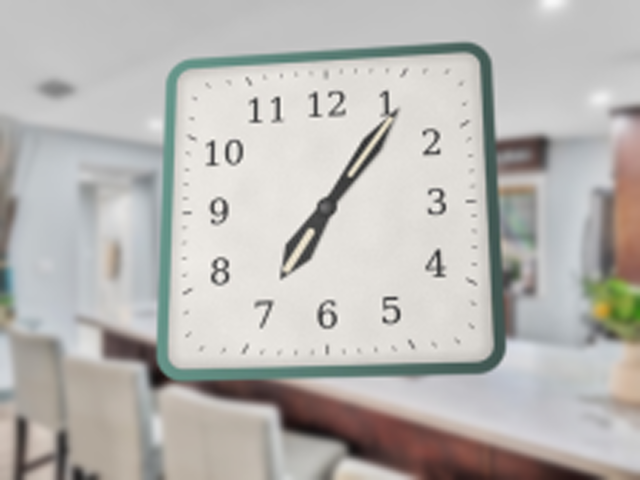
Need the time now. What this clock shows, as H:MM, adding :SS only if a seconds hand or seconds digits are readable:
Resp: 7:06
